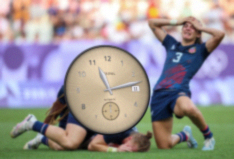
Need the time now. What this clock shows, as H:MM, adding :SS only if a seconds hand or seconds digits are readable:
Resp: 11:13
